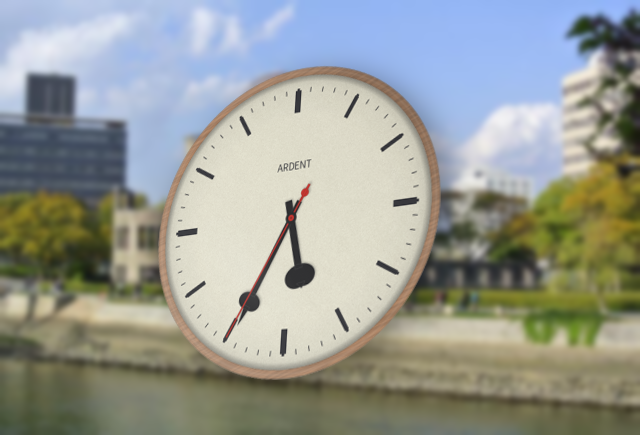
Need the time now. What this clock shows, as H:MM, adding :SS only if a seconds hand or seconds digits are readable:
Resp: 5:34:35
